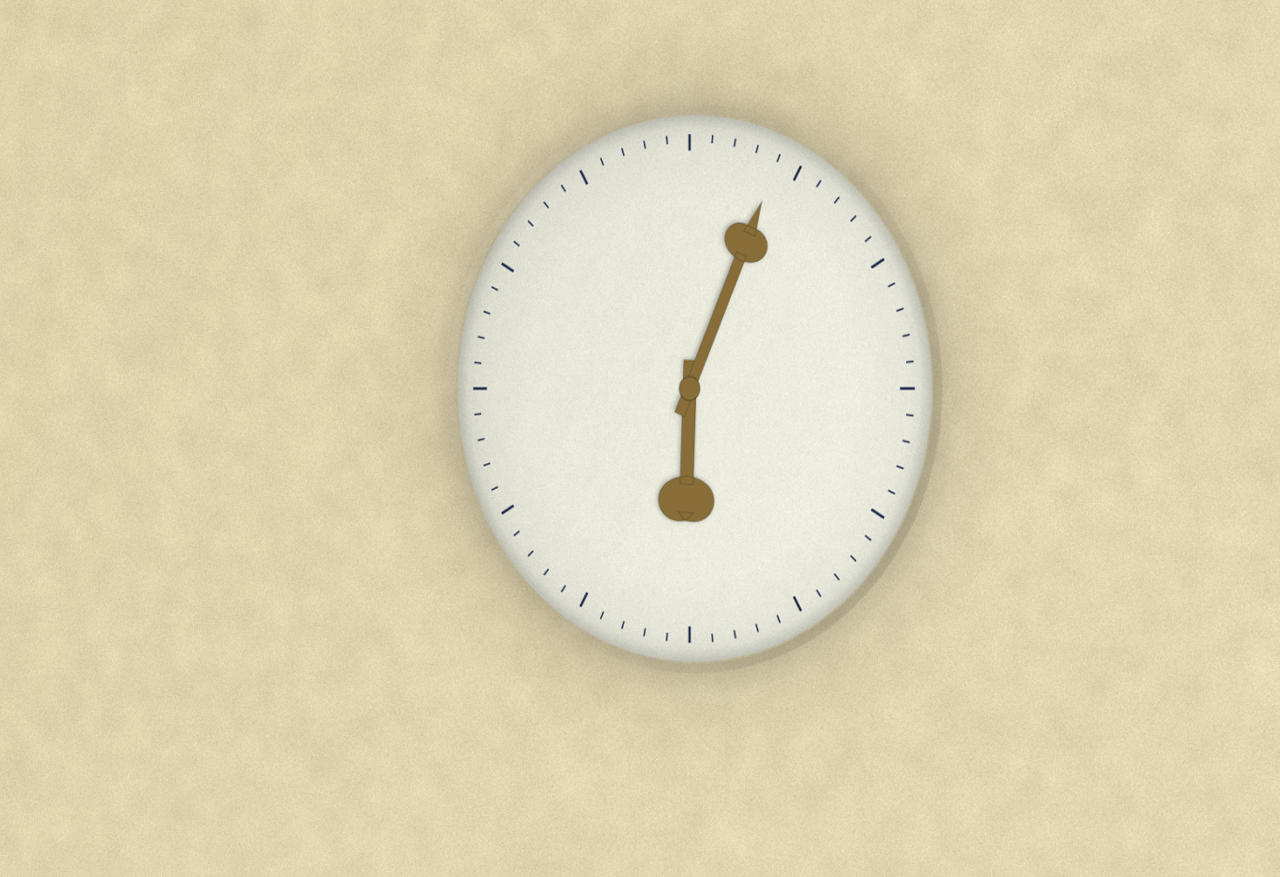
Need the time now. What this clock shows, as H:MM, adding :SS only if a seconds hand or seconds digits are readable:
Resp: 6:04
